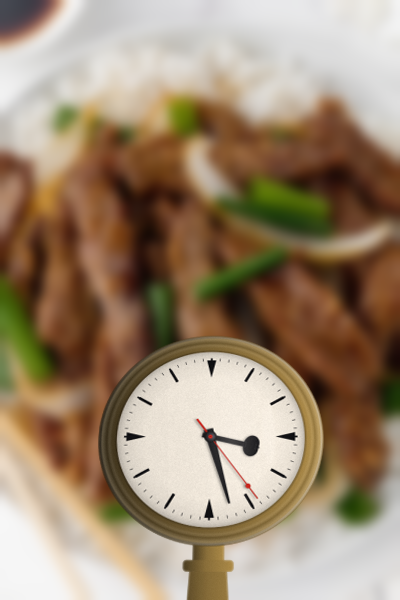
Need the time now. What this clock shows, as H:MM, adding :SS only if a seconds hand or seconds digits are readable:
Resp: 3:27:24
